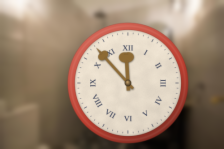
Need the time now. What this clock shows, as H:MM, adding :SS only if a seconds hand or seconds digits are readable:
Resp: 11:53
